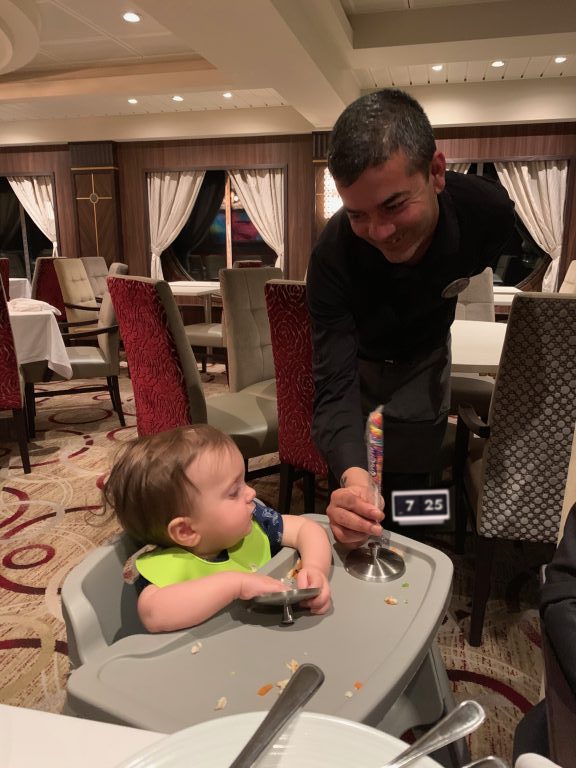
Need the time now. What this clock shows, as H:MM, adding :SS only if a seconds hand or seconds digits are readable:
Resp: 7:25
